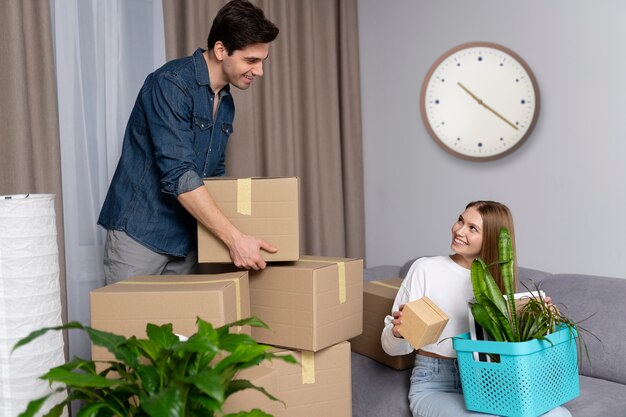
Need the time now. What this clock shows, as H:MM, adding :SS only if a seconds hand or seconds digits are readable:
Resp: 10:21
